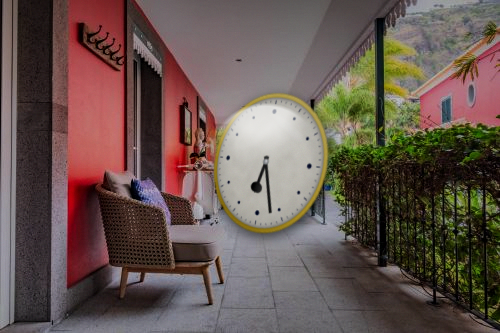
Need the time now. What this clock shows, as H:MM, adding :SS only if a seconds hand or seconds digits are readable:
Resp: 6:27
